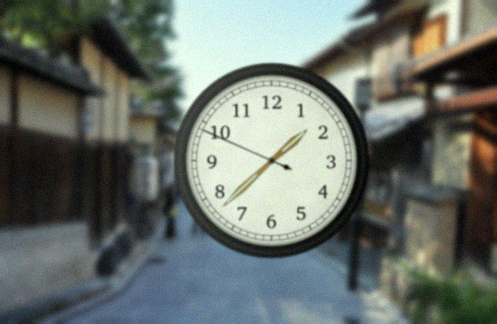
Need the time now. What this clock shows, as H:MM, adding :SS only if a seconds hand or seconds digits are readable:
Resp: 1:37:49
